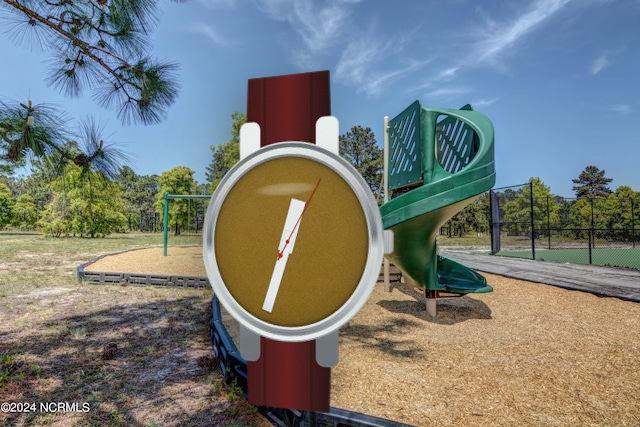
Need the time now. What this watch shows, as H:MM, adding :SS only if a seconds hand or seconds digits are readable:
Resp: 12:33:05
